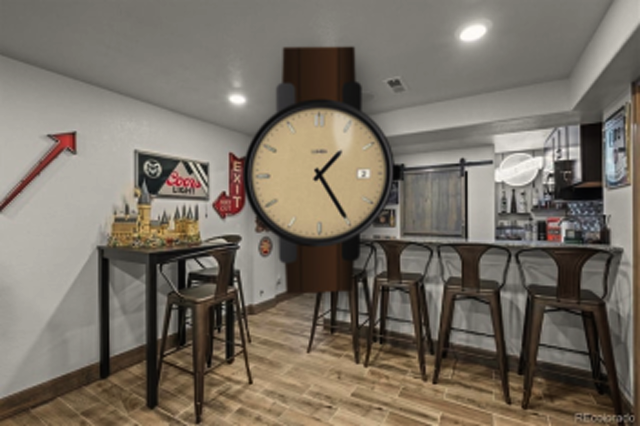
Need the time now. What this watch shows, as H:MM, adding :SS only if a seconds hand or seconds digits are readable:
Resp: 1:25
